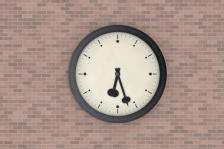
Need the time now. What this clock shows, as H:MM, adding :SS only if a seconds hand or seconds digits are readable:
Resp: 6:27
